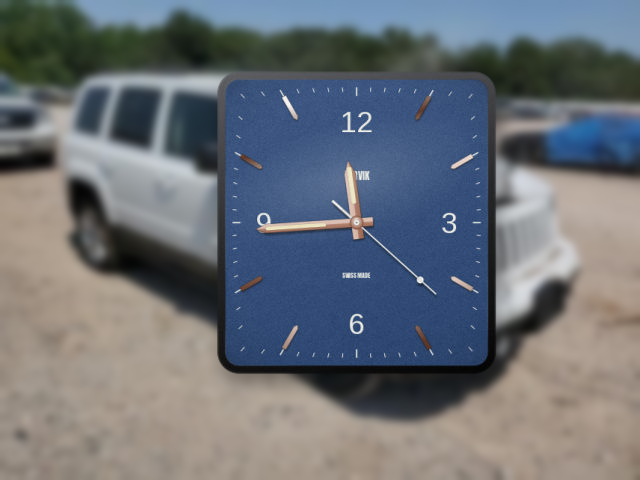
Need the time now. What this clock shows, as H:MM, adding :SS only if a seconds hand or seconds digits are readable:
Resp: 11:44:22
